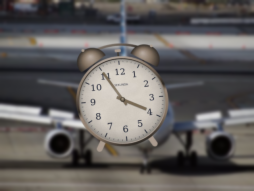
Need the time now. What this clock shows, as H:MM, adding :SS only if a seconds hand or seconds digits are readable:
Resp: 3:55
